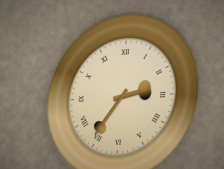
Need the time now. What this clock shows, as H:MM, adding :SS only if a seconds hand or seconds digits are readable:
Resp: 2:36
